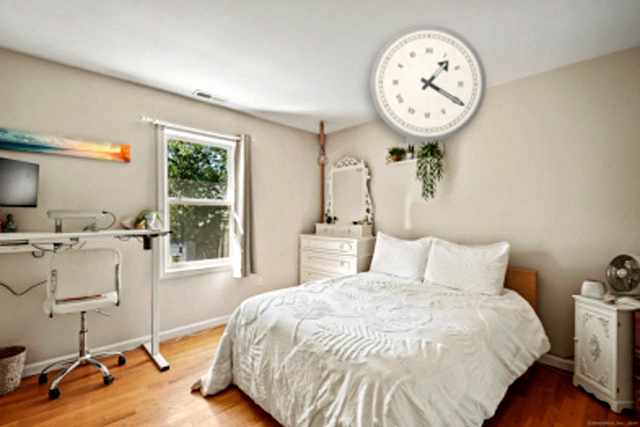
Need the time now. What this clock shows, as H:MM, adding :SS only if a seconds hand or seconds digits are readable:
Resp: 1:20
